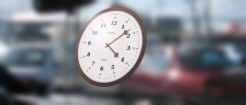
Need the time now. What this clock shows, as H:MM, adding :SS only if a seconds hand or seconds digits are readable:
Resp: 4:08
